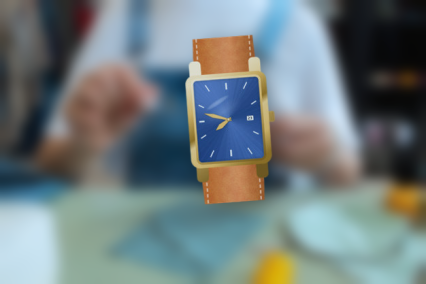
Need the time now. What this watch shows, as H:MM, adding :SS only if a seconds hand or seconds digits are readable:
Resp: 7:48
